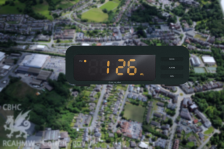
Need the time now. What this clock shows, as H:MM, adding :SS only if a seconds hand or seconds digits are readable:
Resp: 1:26
